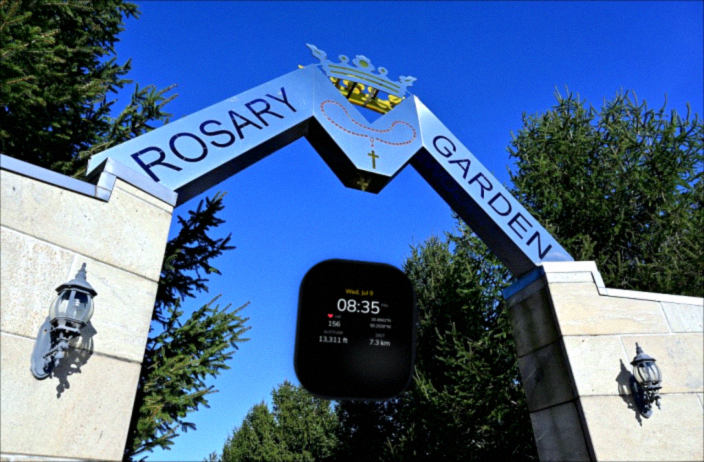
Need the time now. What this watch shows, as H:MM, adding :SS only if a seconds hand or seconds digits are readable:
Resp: 8:35
